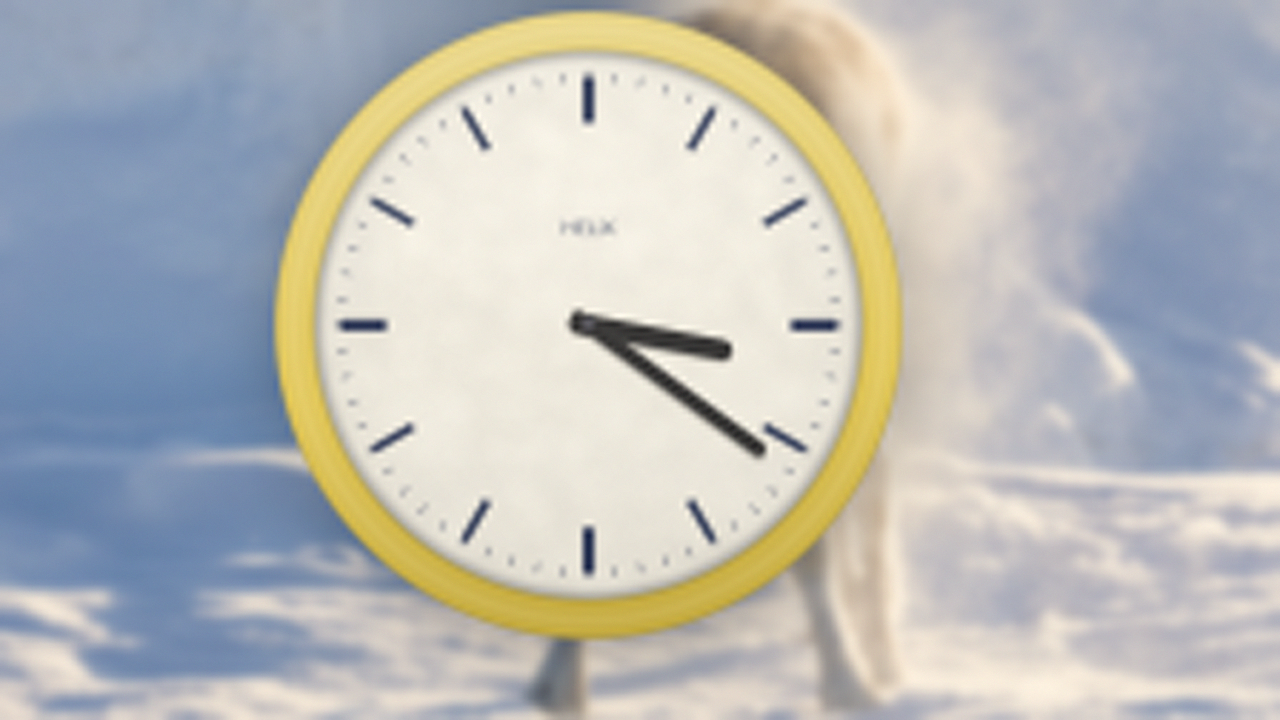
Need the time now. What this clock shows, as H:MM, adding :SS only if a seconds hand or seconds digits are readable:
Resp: 3:21
